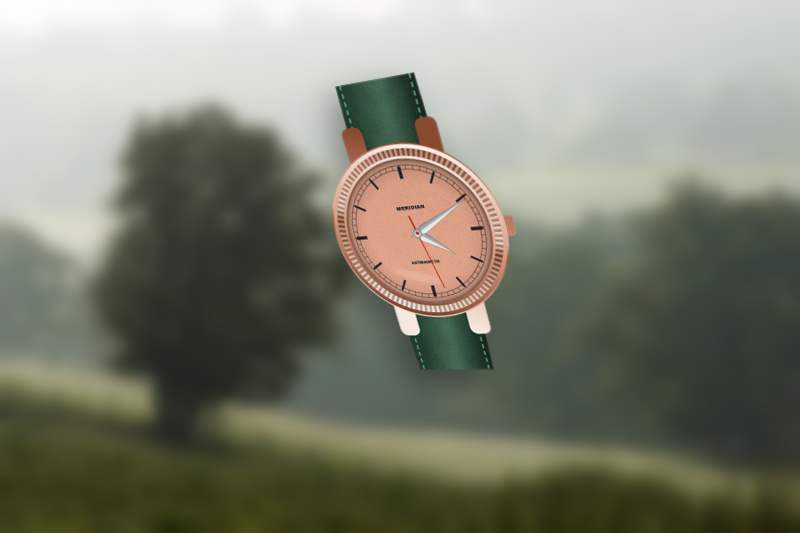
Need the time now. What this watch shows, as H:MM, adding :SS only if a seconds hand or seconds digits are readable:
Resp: 4:10:28
